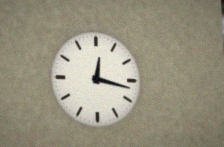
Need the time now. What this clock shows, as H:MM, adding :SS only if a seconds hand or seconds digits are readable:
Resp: 12:17
